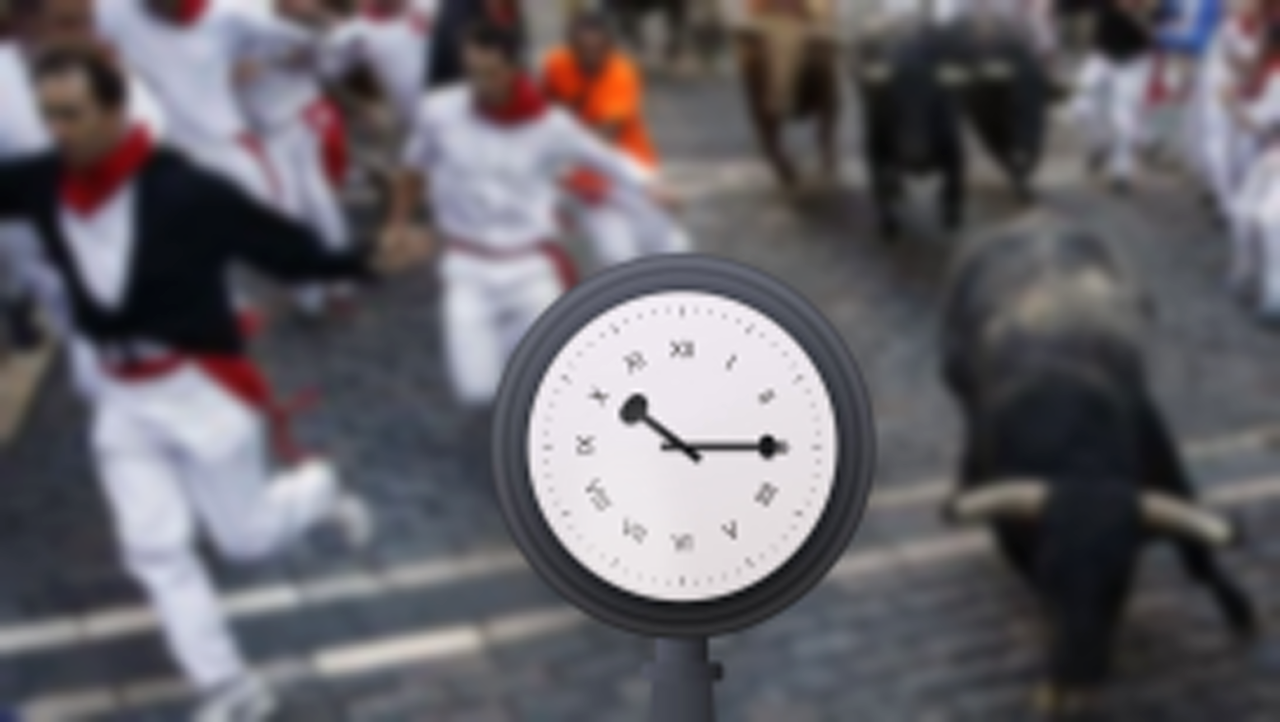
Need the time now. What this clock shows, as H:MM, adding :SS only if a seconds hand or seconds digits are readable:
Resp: 10:15
